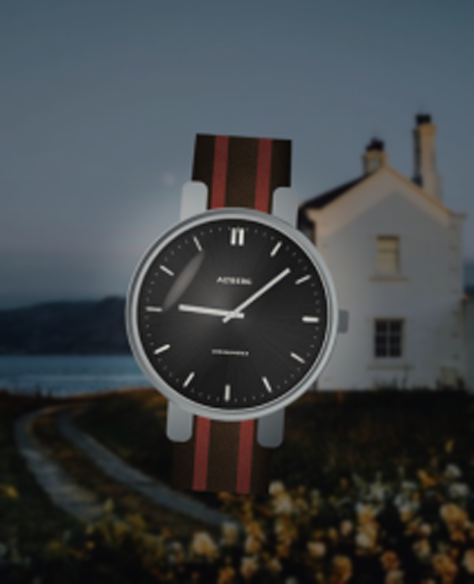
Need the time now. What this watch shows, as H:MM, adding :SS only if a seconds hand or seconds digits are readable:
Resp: 9:08
